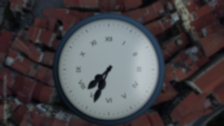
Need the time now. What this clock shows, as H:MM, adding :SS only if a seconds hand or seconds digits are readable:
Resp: 7:34
